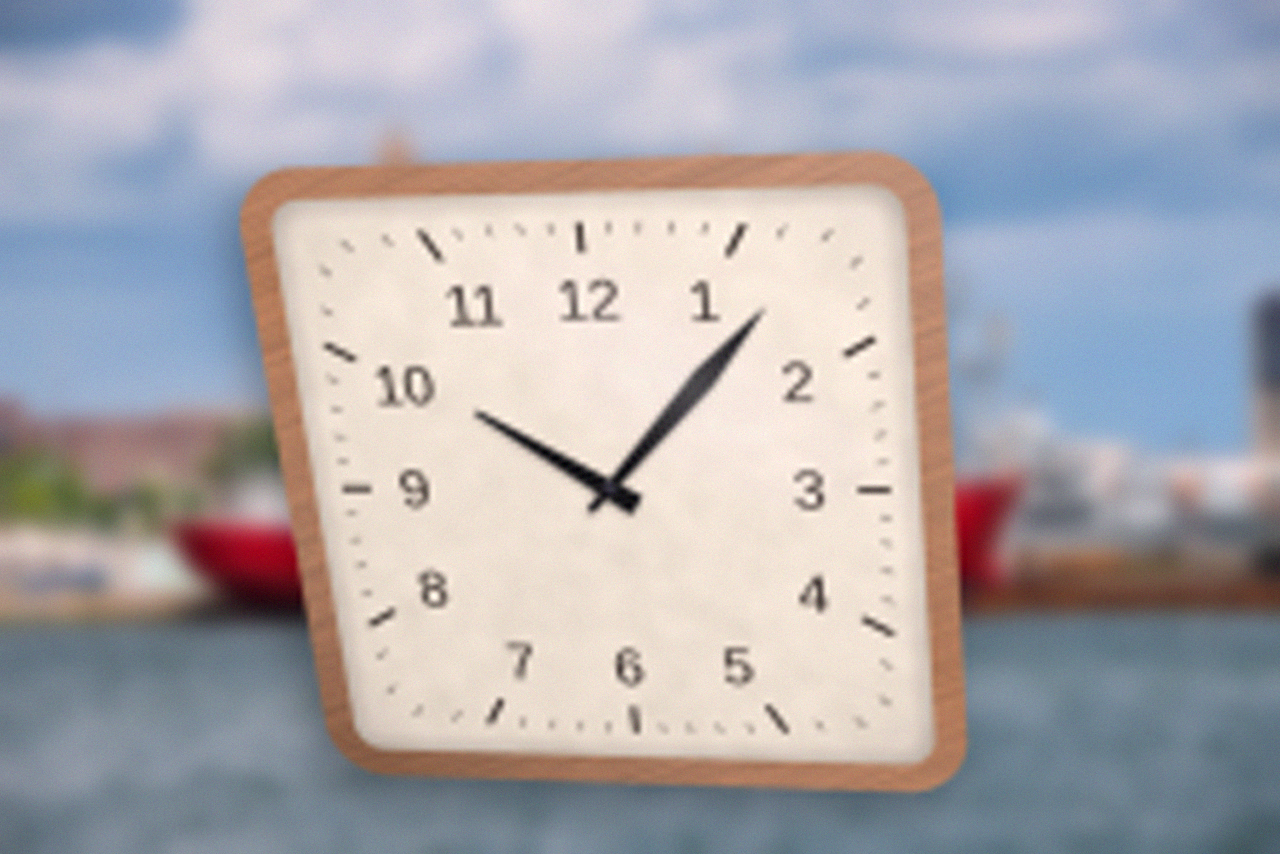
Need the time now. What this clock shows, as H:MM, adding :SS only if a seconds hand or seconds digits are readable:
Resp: 10:07
